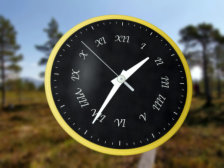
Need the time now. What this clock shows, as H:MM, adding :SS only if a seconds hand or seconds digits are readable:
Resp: 1:34:52
